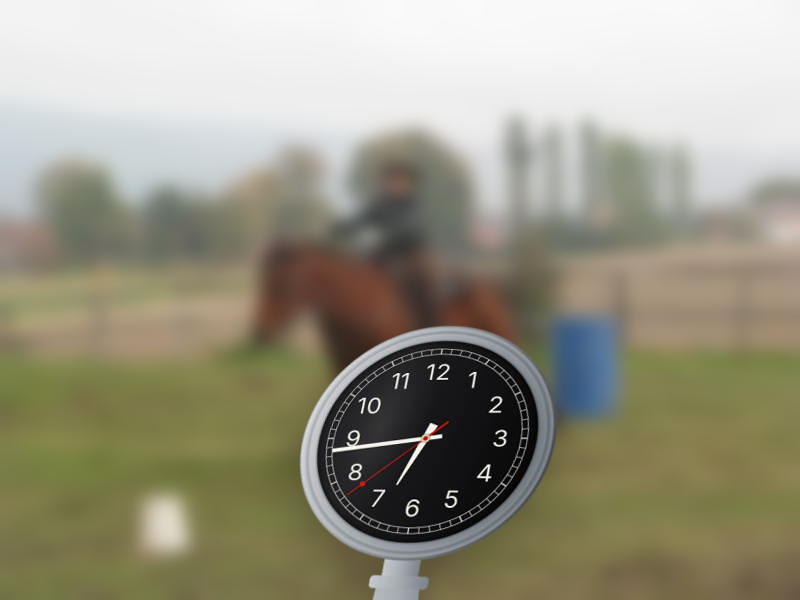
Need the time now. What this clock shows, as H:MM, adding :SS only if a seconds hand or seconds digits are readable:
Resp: 6:43:38
